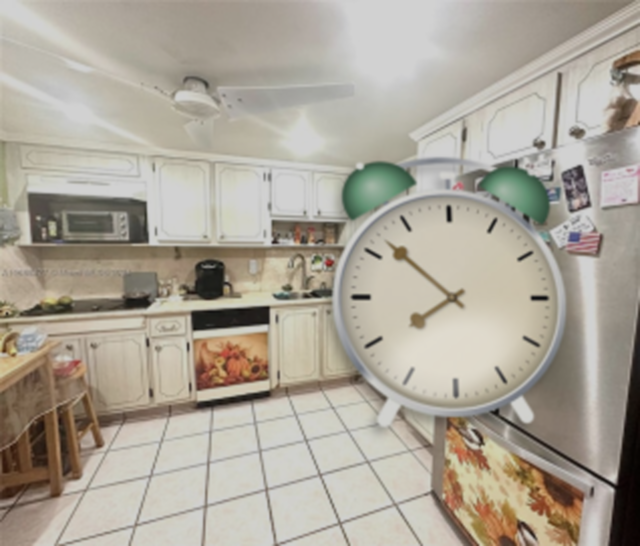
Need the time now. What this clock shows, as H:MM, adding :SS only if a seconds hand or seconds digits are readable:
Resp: 7:52
